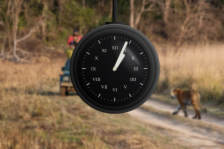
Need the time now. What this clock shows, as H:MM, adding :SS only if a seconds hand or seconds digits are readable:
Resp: 1:04
